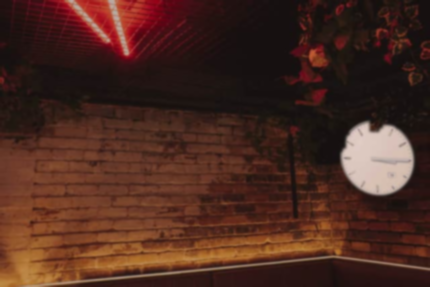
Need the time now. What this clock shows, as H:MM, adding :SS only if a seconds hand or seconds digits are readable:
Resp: 3:15
